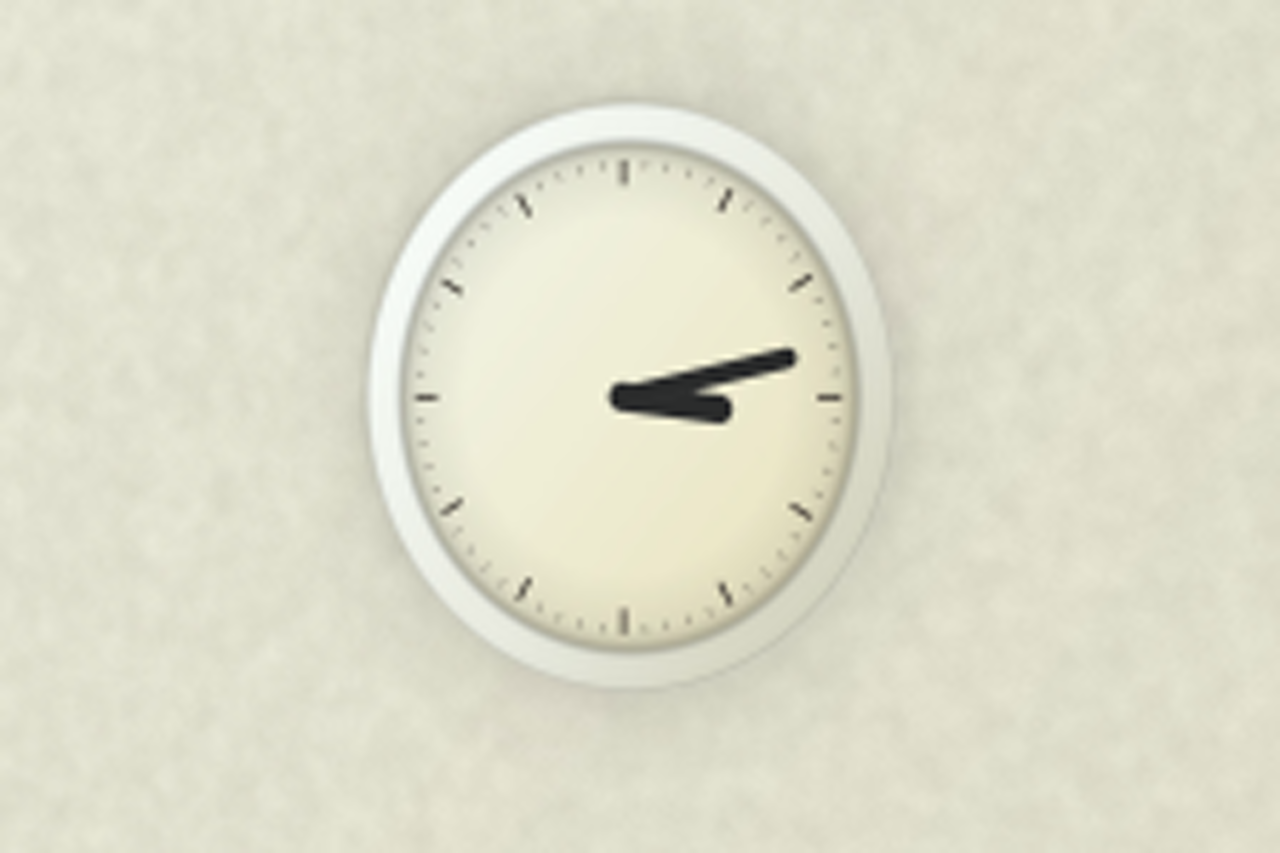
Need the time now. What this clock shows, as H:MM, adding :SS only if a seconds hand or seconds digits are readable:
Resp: 3:13
